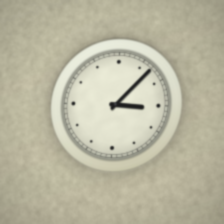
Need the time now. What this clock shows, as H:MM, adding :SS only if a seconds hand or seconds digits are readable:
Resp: 3:07
